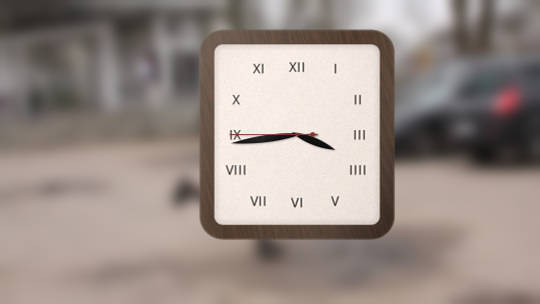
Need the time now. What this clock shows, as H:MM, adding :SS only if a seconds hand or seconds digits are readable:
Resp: 3:43:45
